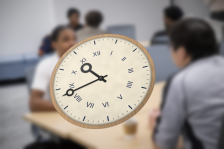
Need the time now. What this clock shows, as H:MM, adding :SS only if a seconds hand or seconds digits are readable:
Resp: 10:43
